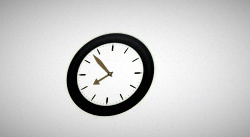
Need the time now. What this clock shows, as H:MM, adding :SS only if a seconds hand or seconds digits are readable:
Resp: 7:53
